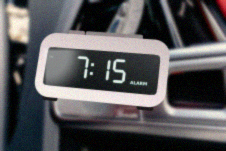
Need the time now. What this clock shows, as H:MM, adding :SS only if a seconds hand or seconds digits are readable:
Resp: 7:15
